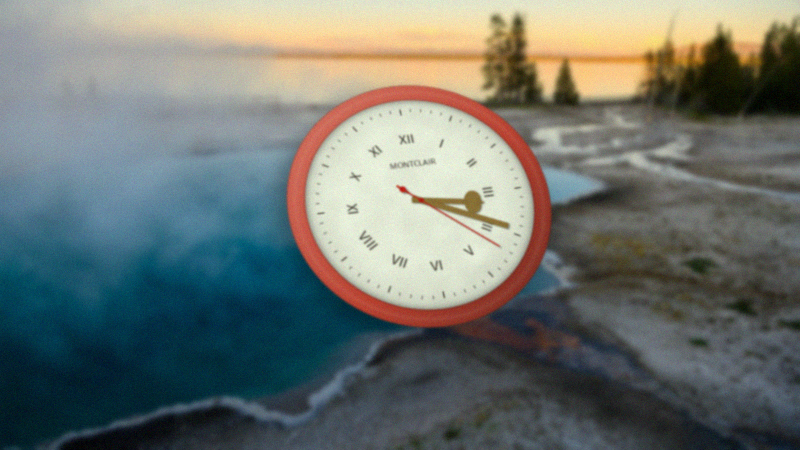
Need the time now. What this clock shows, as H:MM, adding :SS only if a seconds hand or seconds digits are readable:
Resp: 3:19:22
